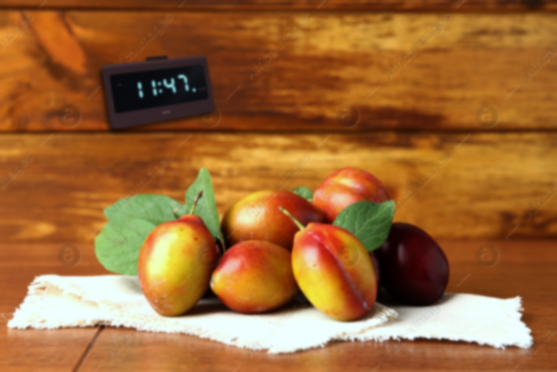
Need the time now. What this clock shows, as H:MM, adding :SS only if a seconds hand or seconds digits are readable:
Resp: 11:47
